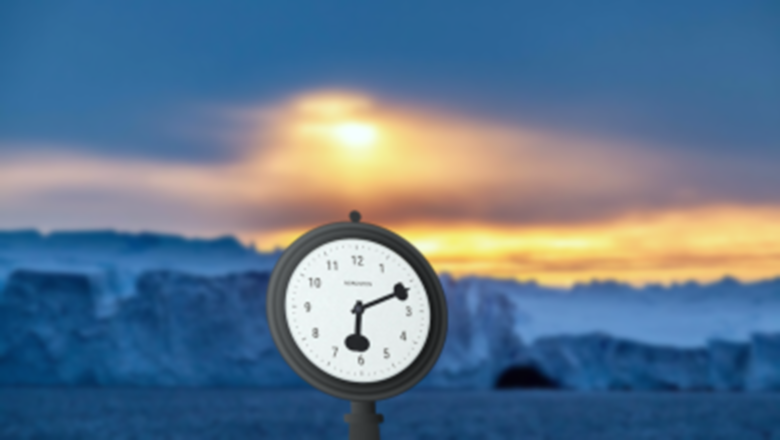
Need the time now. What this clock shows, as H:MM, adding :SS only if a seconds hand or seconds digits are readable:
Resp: 6:11
